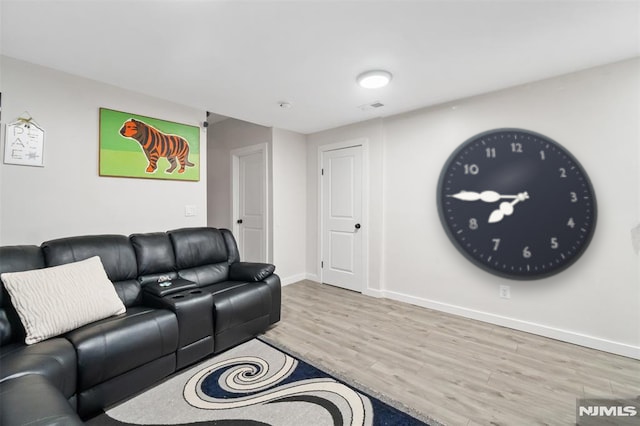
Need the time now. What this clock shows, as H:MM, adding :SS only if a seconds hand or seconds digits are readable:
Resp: 7:45
